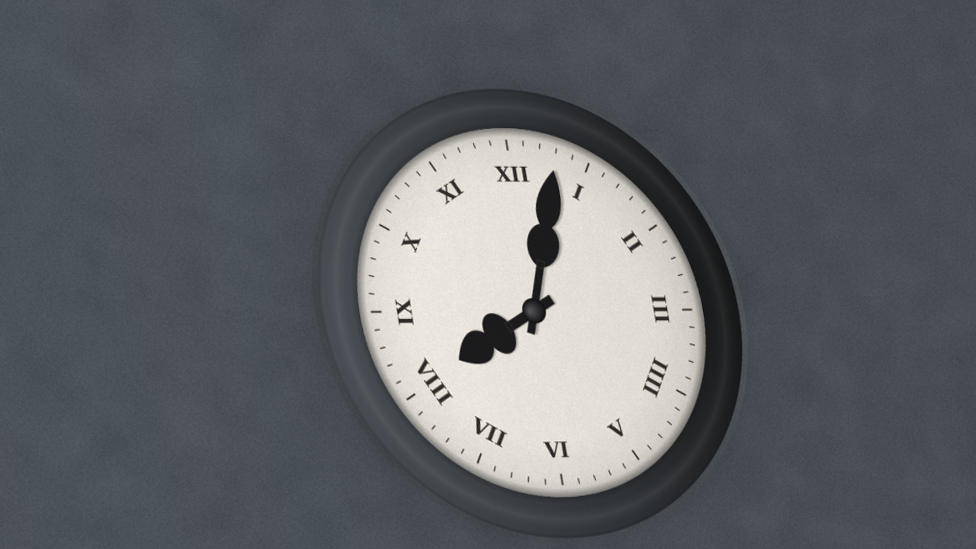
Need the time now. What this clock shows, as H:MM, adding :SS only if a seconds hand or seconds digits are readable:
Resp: 8:03
